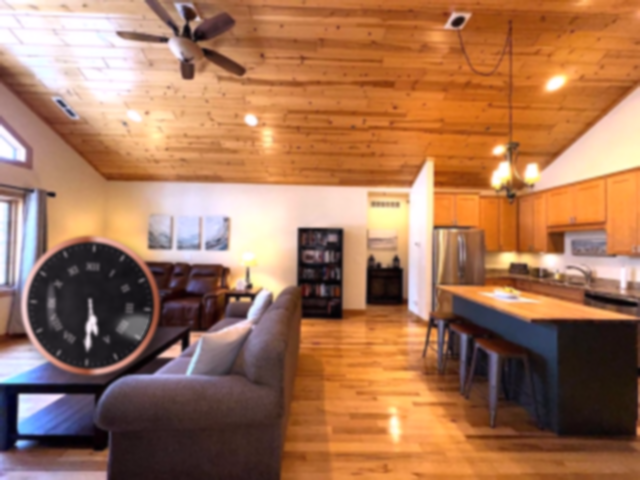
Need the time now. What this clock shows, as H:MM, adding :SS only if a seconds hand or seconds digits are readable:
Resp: 5:30
